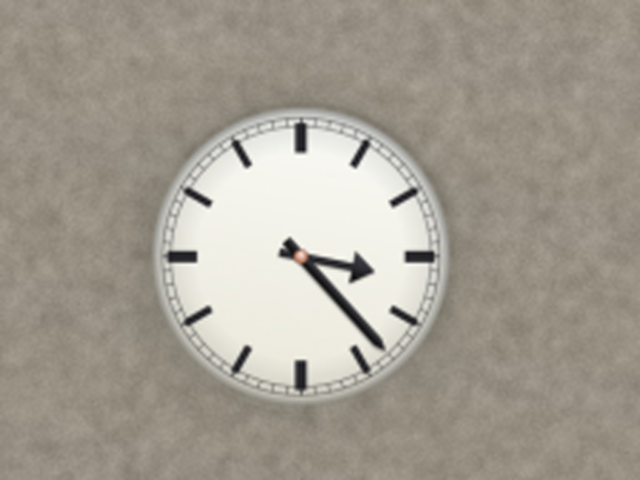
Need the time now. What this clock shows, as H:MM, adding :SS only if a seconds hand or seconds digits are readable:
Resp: 3:23
